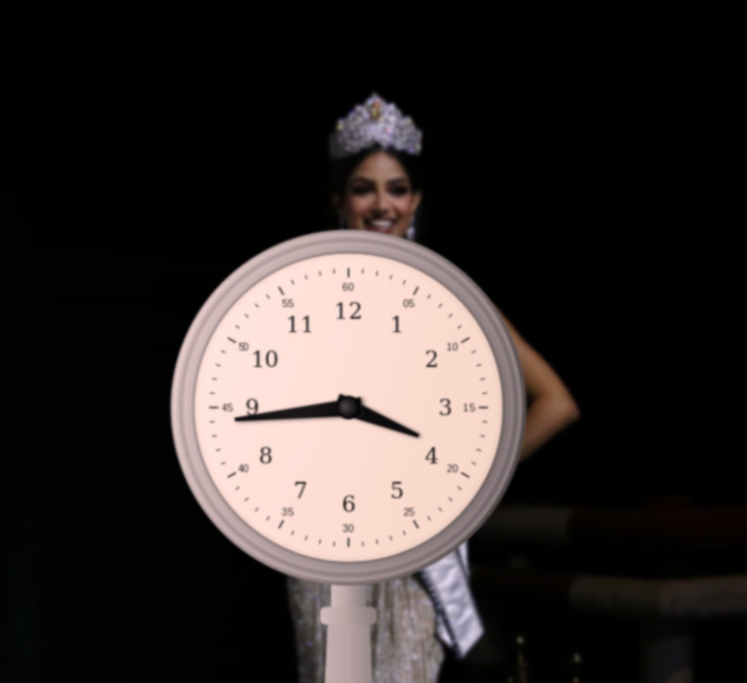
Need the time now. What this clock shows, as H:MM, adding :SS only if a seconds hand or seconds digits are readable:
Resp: 3:44
